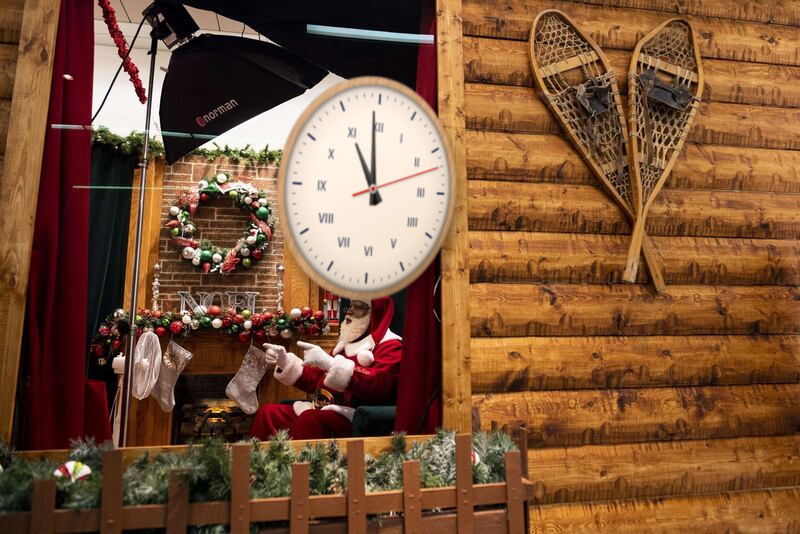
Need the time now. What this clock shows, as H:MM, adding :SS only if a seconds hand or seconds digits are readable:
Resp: 10:59:12
